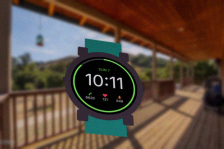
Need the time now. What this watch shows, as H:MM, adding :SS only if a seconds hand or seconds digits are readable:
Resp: 10:11
